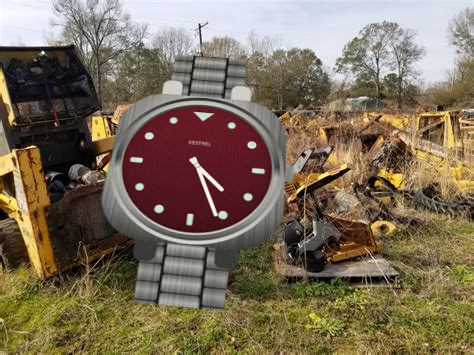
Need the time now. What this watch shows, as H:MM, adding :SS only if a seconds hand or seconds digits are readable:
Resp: 4:26
